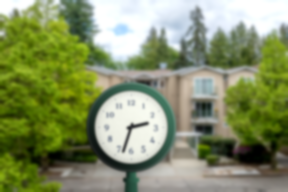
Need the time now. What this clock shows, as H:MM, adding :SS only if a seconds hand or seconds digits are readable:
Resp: 2:33
